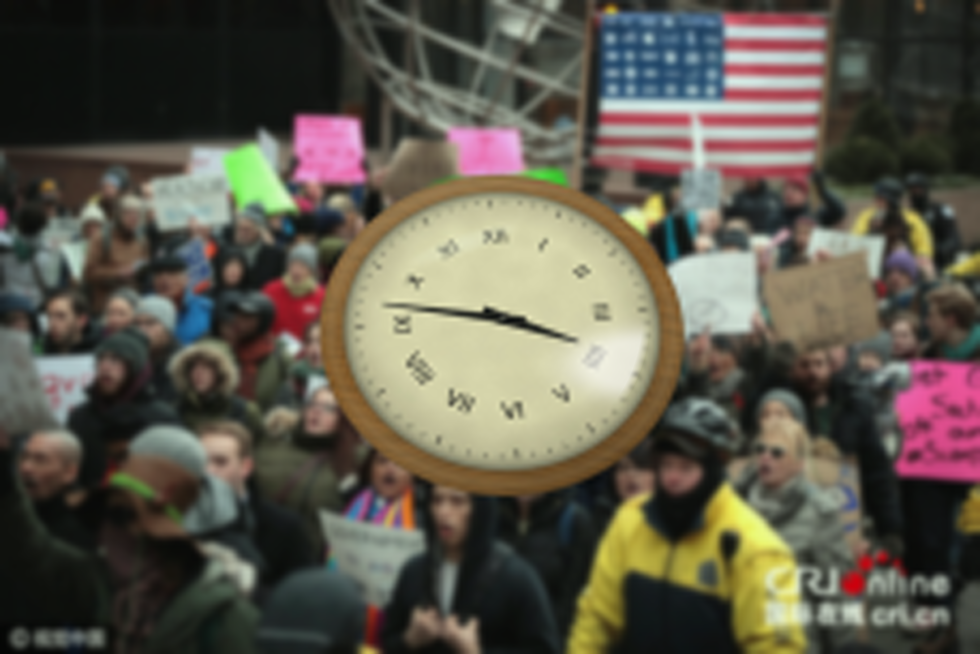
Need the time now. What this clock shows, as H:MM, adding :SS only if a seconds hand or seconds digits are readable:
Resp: 3:47
